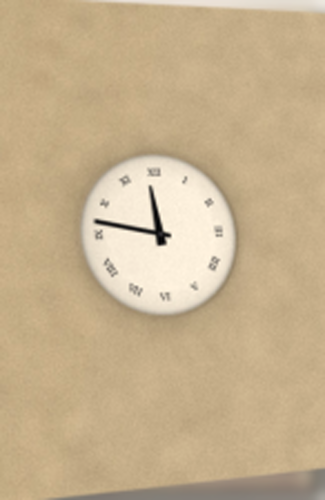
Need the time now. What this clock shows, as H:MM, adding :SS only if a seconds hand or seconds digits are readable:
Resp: 11:47
